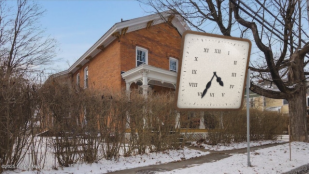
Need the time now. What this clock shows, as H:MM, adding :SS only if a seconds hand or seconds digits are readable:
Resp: 4:34
